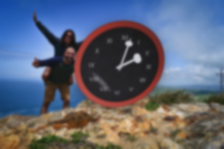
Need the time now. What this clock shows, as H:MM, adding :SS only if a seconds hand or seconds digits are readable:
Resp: 2:02
